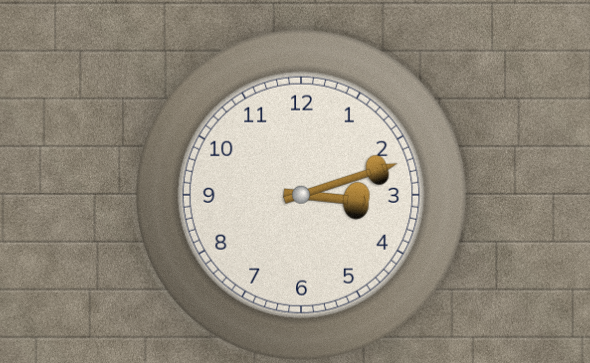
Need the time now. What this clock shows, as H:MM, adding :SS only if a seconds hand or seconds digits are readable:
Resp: 3:12
